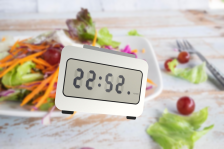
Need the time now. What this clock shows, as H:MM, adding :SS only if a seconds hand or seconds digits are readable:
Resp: 22:52
